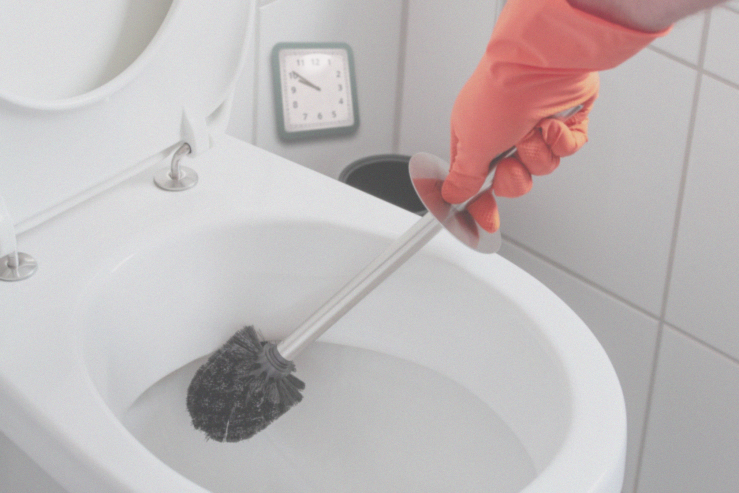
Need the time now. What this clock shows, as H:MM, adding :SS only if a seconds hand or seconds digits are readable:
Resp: 9:51
